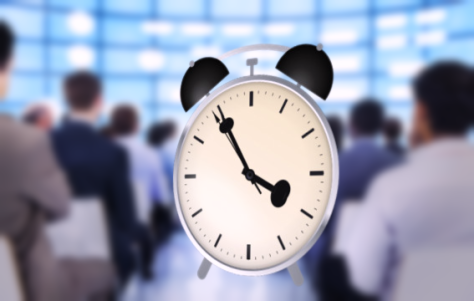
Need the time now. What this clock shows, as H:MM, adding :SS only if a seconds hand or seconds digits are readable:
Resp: 3:54:54
